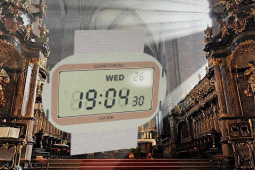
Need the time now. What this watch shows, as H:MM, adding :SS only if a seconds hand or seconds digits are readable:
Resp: 19:04:30
